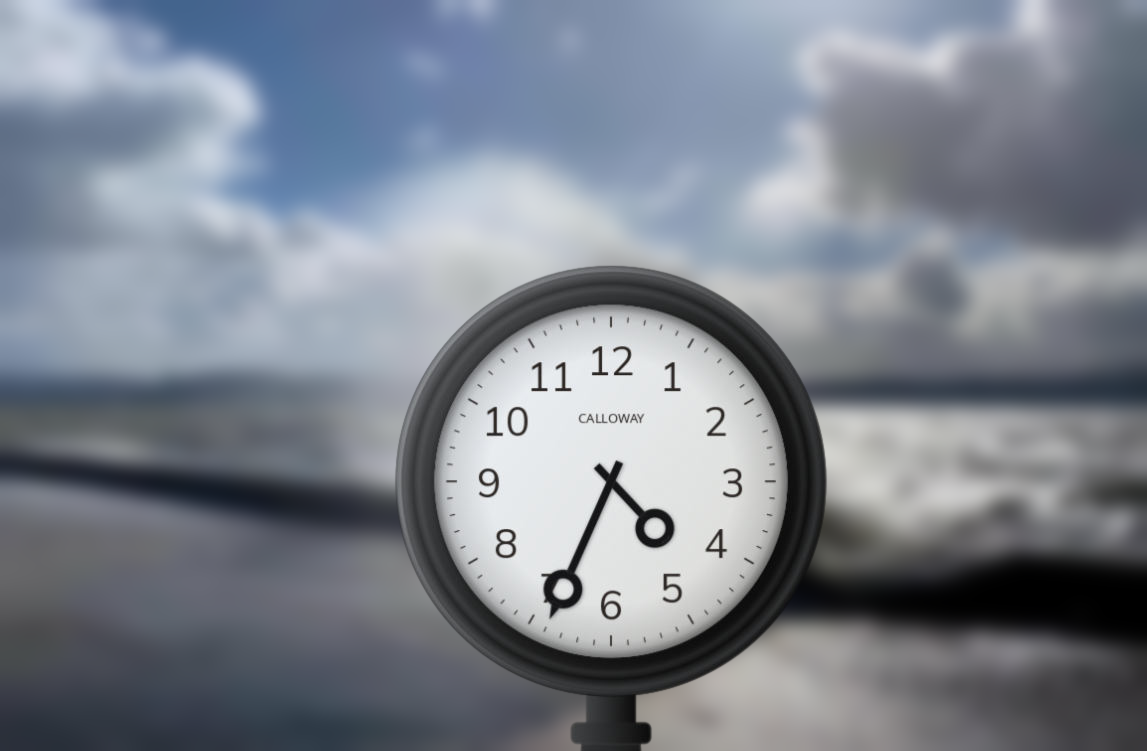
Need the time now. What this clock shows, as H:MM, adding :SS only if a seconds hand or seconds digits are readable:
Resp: 4:34
